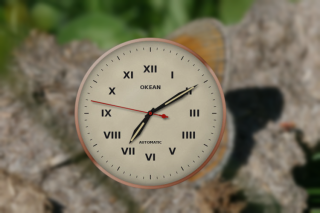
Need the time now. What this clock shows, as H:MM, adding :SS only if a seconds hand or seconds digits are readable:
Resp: 7:09:47
